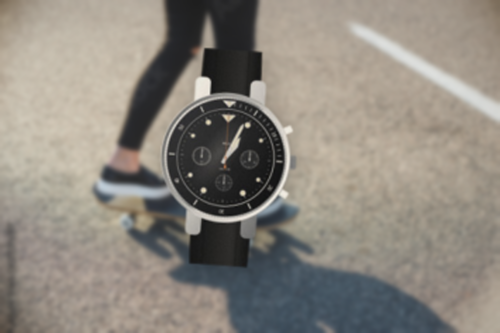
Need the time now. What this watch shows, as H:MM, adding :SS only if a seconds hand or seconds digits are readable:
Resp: 1:04
